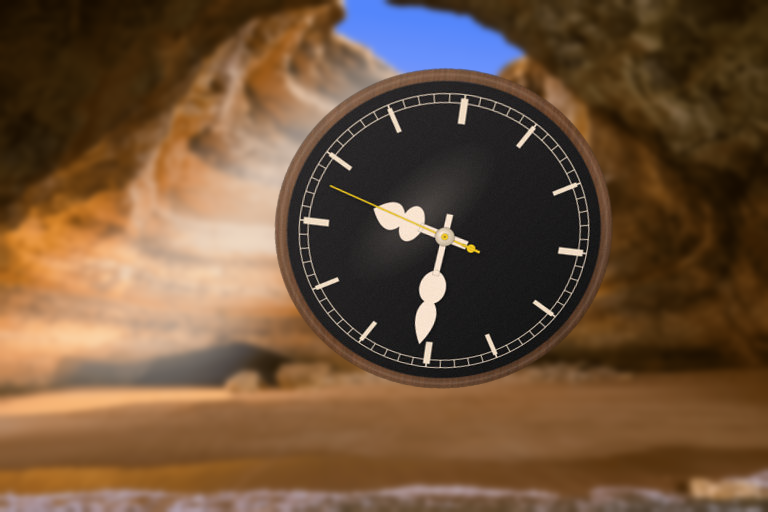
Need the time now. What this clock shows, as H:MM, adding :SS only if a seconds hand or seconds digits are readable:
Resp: 9:30:48
